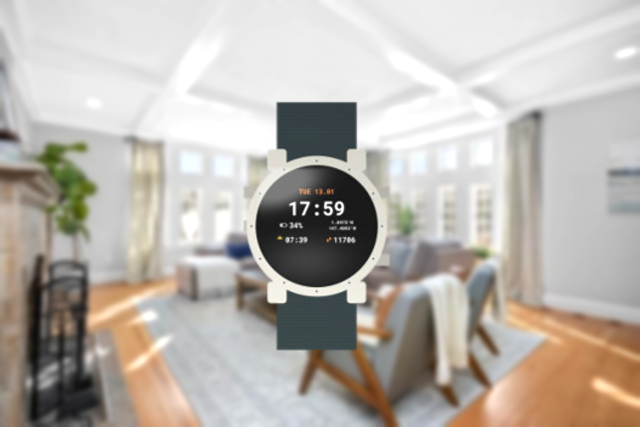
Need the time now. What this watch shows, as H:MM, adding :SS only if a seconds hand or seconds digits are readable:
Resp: 17:59
